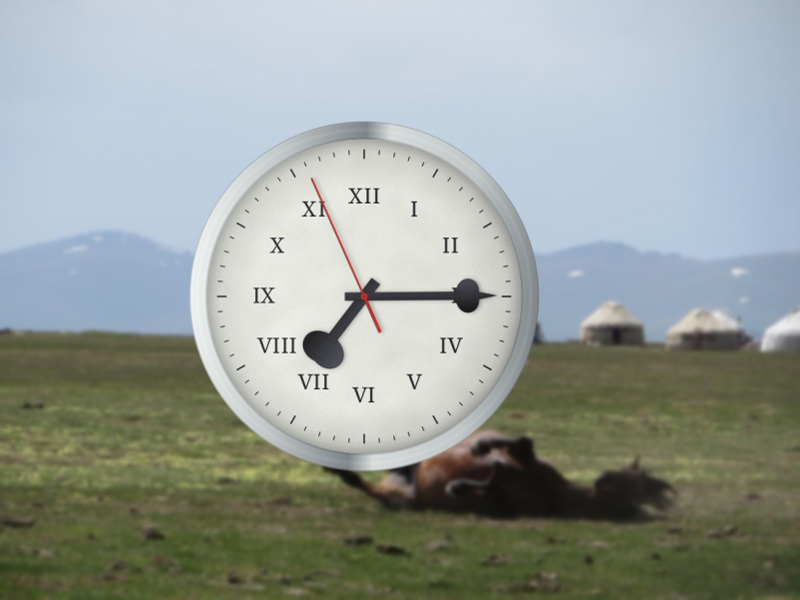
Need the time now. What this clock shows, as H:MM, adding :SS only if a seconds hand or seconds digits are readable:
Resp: 7:14:56
